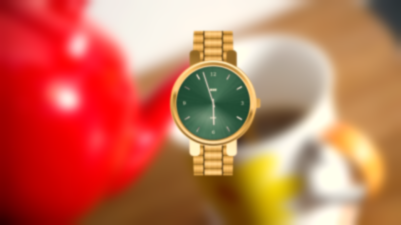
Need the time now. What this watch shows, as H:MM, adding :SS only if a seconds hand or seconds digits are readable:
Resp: 5:57
